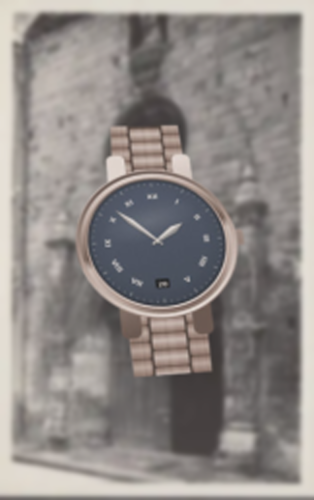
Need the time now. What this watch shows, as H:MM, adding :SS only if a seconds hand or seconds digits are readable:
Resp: 1:52
